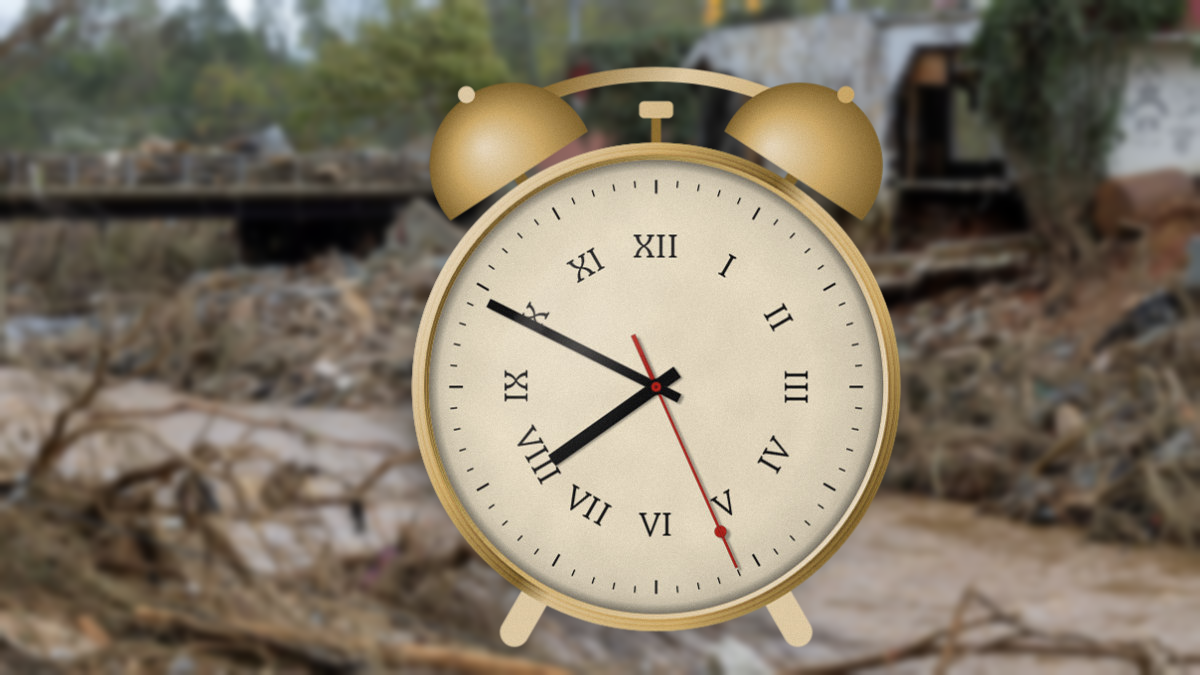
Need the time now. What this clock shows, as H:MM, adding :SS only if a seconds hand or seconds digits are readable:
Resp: 7:49:26
